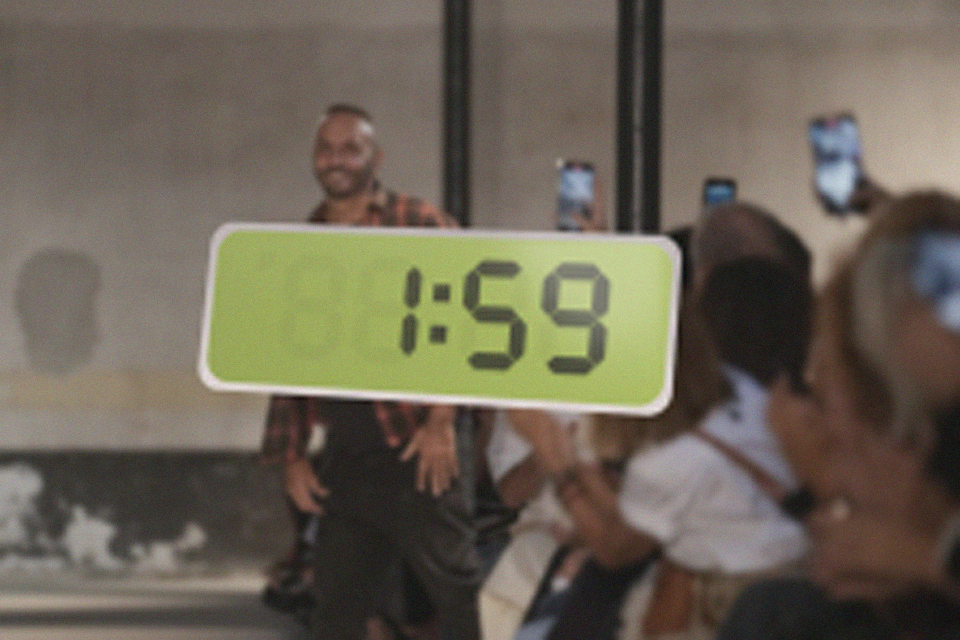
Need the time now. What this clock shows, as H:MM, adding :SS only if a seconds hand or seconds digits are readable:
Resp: 1:59
